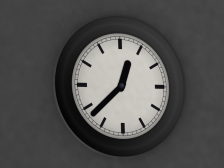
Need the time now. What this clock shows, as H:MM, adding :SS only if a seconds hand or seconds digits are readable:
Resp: 12:38
